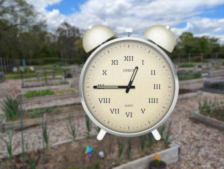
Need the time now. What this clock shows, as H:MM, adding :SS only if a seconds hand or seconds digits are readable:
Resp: 12:45
